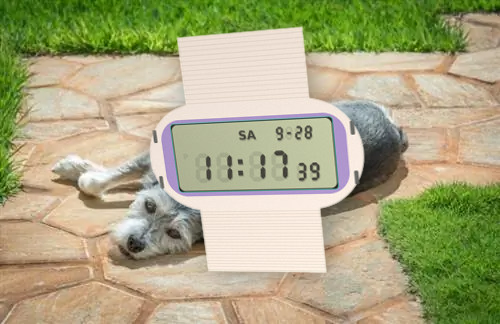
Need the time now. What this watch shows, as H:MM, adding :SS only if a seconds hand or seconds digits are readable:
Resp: 11:17:39
